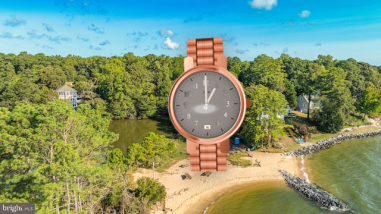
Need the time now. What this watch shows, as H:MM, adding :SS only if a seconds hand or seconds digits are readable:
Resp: 1:00
